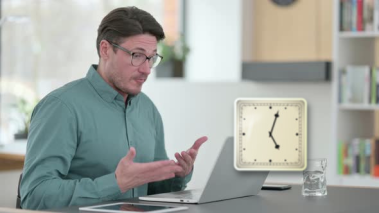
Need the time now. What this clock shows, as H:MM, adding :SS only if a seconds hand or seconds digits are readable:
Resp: 5:03
